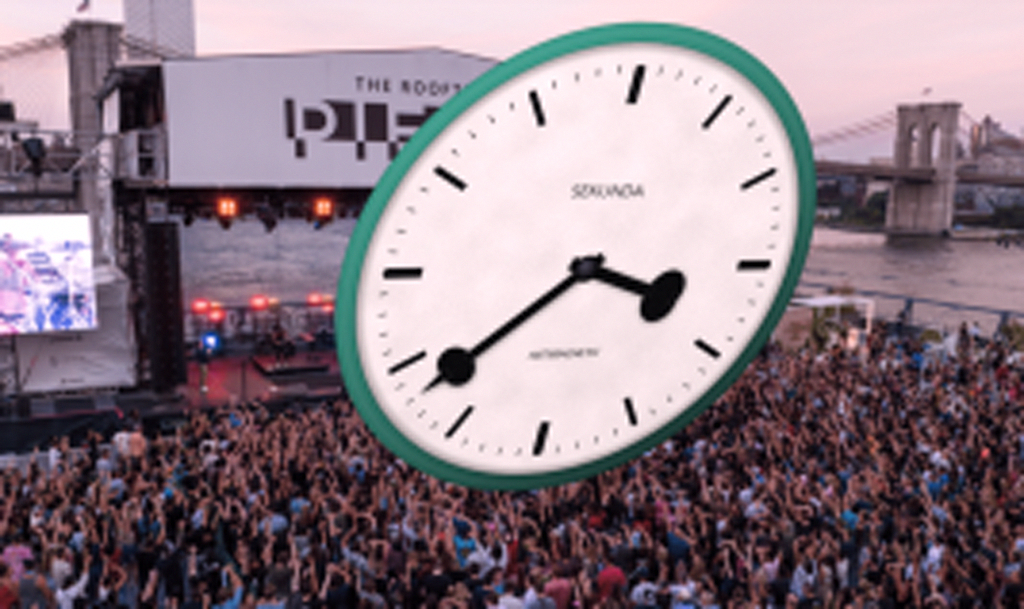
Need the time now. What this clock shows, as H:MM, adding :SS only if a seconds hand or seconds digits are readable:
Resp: 3:38
